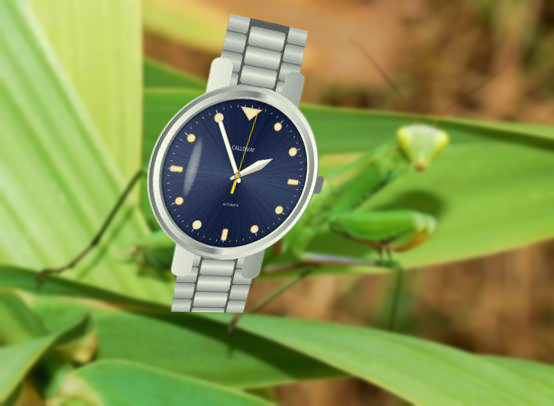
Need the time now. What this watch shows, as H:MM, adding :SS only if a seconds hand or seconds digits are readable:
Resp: 1:55:01
